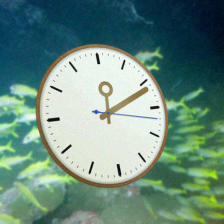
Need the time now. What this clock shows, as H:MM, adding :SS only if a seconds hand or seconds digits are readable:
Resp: 12:11:17
